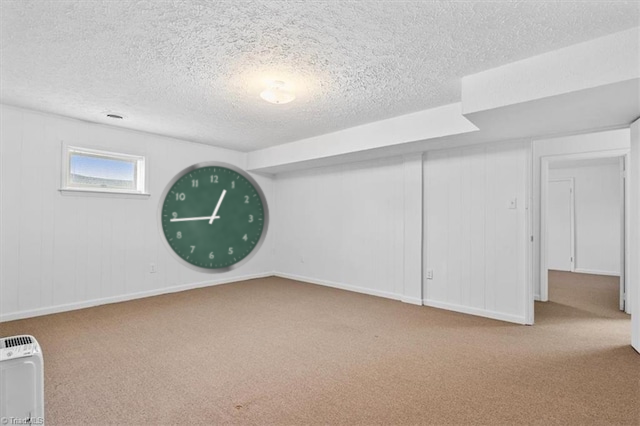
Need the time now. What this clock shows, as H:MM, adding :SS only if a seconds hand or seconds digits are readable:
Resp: 12:44
